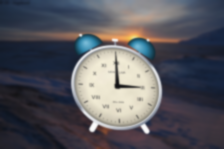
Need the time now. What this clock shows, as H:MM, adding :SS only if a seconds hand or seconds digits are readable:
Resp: 3:00
